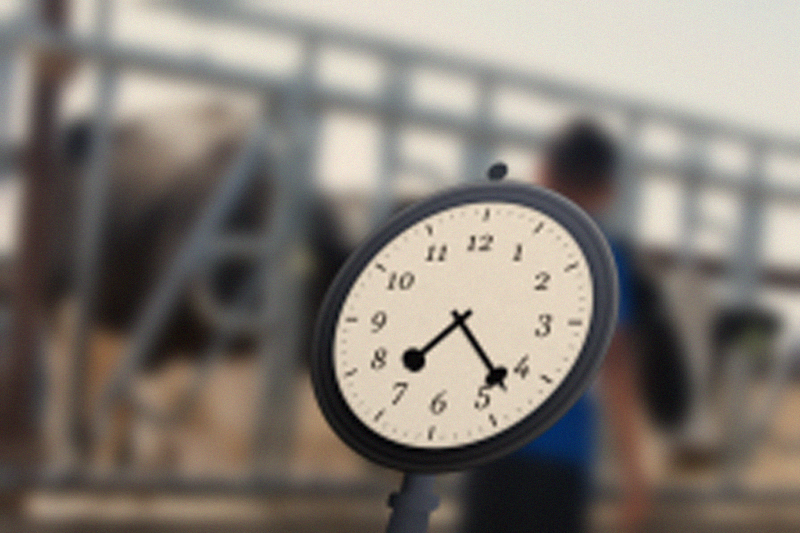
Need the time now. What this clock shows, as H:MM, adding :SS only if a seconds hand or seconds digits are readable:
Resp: 7:23
